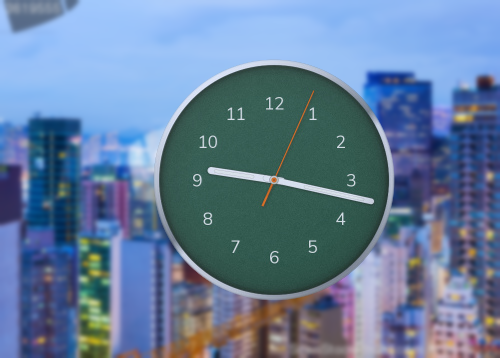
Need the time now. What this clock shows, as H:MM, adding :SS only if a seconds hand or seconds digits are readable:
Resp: 9:17:04
